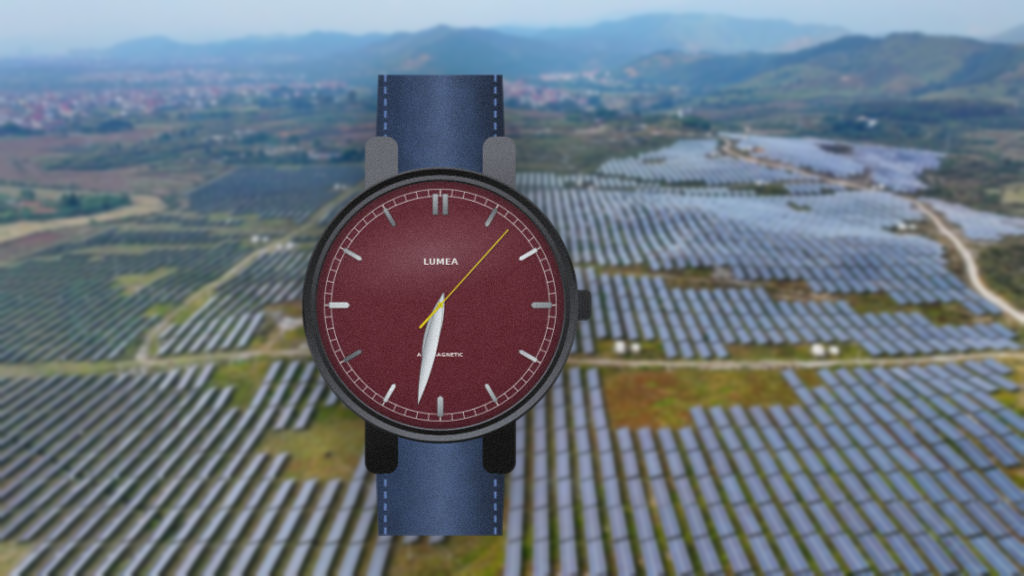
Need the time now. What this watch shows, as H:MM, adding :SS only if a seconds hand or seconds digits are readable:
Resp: 6:32:07
